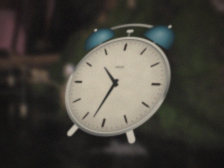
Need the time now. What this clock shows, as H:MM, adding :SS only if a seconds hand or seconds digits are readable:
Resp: 10:33
